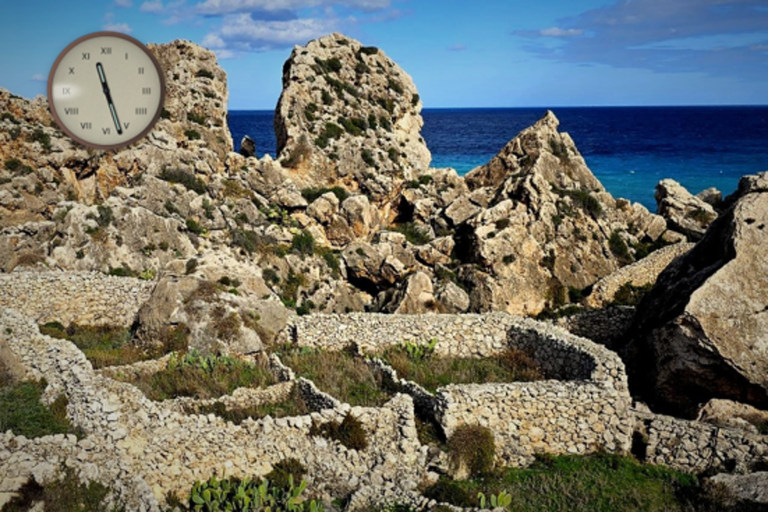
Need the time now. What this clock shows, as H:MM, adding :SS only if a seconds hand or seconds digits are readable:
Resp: 11:27
